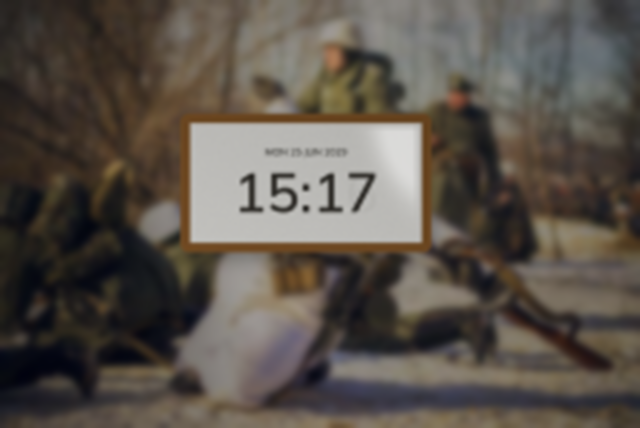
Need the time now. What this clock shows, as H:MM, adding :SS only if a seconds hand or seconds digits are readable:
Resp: 15:17
